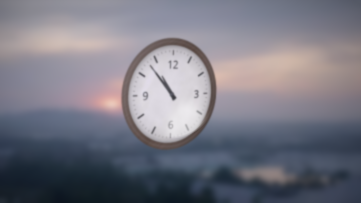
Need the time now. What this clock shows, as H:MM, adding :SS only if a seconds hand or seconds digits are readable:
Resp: 10:53
